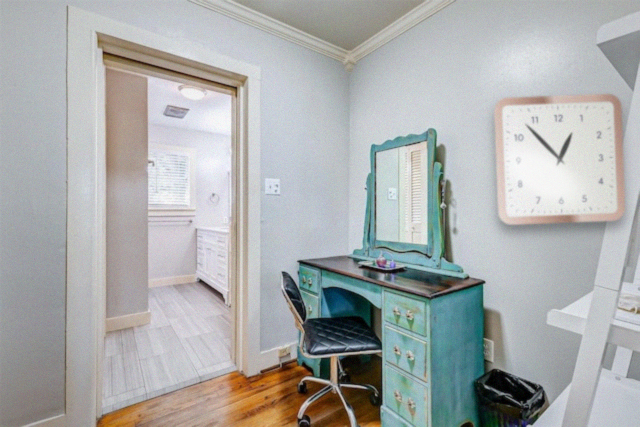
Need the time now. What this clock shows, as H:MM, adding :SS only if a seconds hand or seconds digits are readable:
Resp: 12:53
